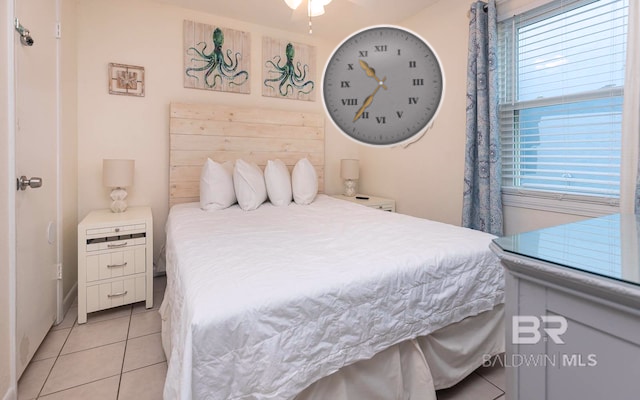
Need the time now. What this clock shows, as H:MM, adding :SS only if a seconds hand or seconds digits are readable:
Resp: 10:36
